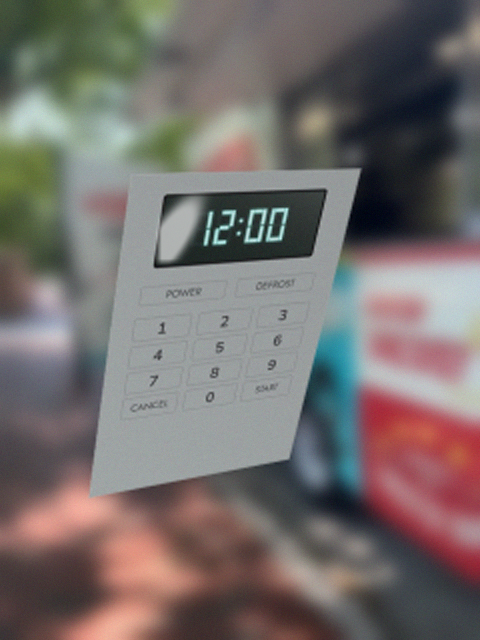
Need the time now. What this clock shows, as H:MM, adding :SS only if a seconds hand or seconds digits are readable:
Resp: 12:00
